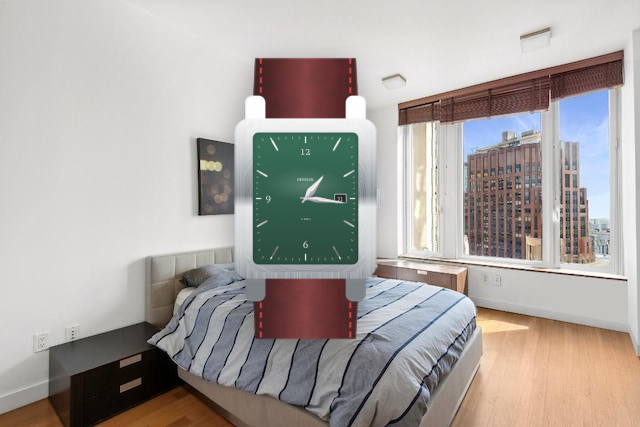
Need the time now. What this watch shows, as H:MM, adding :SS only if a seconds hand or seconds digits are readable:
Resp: 1:16
